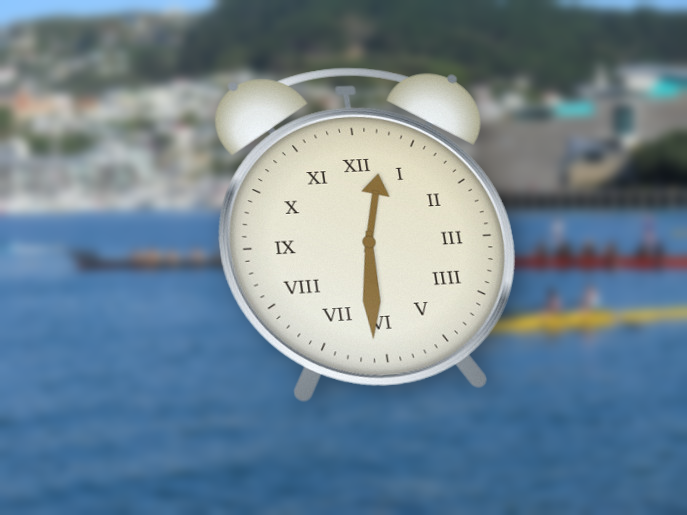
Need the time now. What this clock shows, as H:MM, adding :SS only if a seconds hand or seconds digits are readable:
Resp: 12:31
